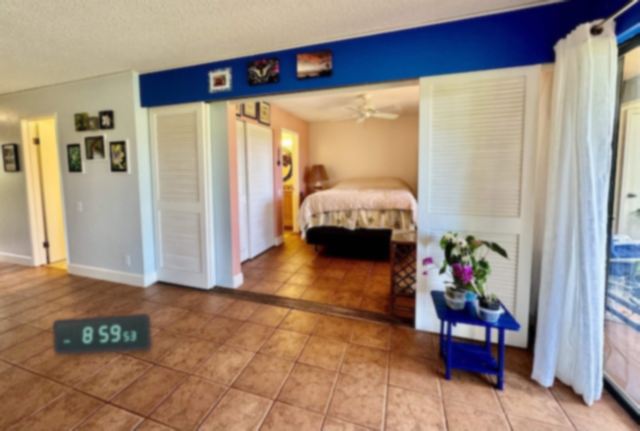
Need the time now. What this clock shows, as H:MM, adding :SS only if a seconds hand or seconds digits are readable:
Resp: 8:59
